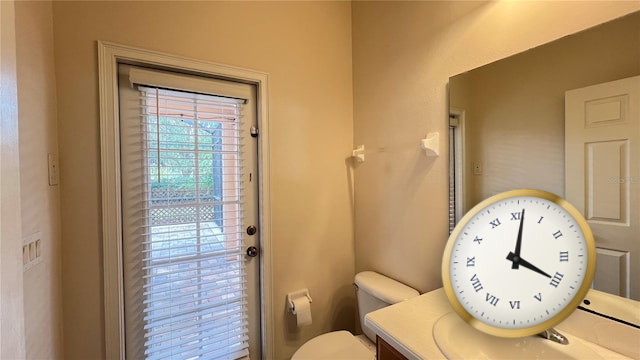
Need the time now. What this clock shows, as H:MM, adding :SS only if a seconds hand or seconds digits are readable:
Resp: 4:01
